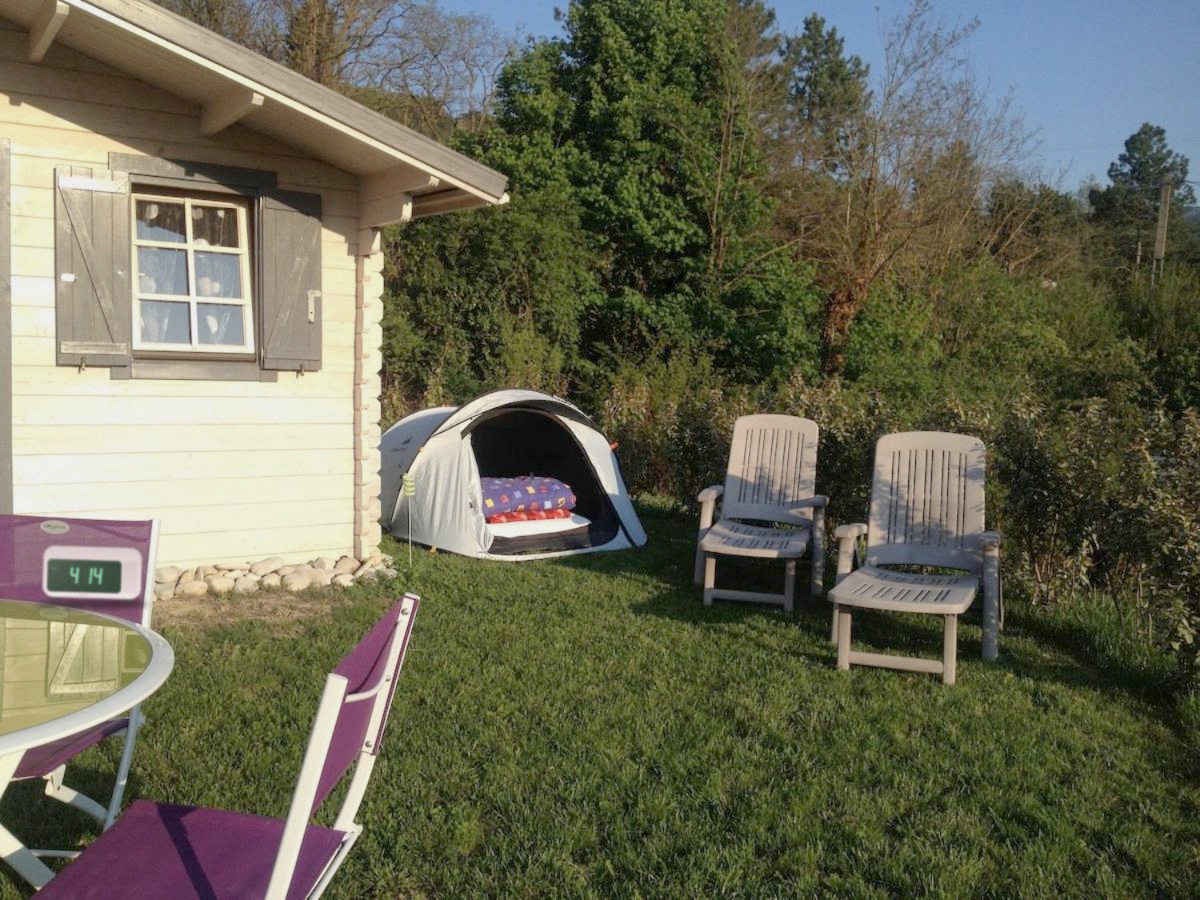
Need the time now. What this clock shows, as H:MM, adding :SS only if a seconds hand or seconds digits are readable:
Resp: 4:14
